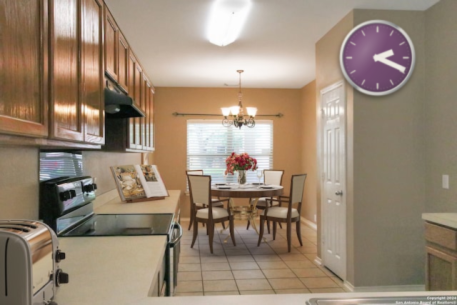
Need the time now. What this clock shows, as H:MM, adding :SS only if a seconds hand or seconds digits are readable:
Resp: 2:19
